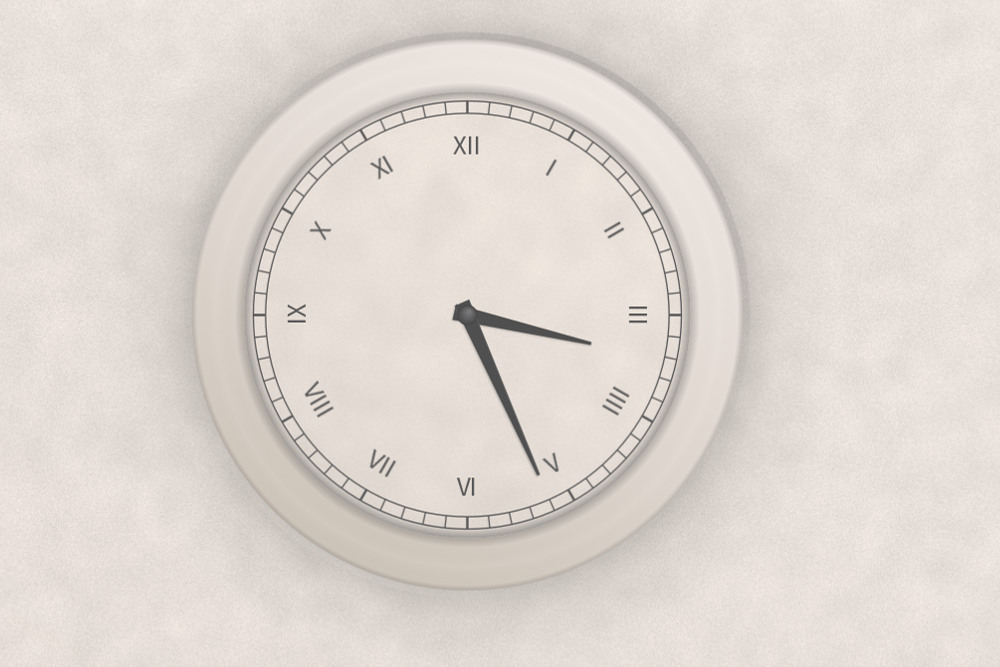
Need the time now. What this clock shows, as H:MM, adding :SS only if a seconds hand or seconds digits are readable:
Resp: 3:26
